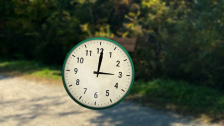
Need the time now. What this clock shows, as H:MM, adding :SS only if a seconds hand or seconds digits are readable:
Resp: 3:01
